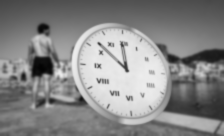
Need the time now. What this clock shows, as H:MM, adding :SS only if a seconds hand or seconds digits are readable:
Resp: 11:52
